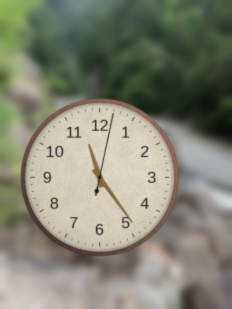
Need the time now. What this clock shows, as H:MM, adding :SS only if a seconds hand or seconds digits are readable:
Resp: 11:24:02
